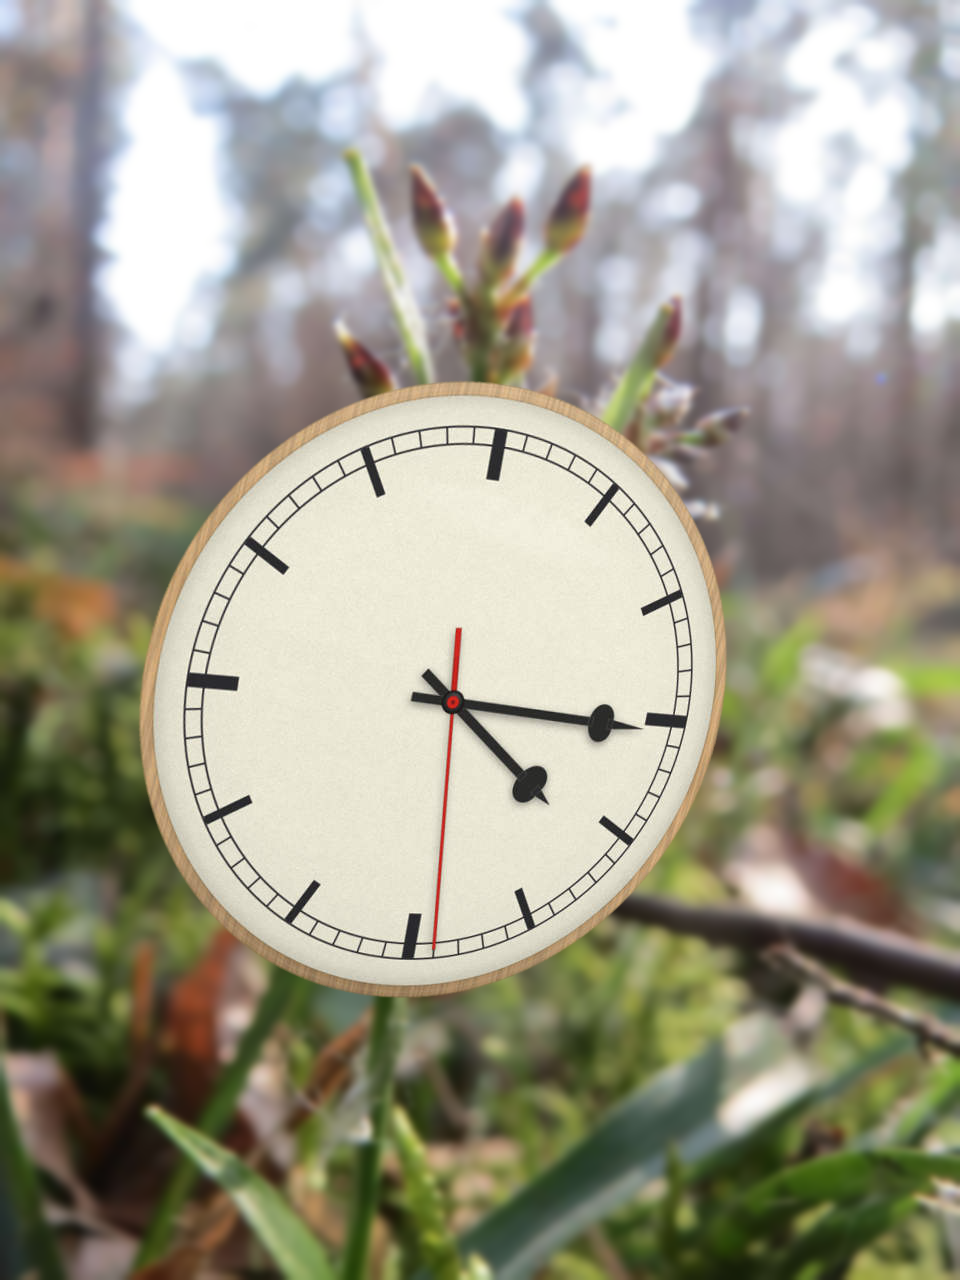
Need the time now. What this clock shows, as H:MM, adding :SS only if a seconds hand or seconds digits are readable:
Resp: 4:15:29
